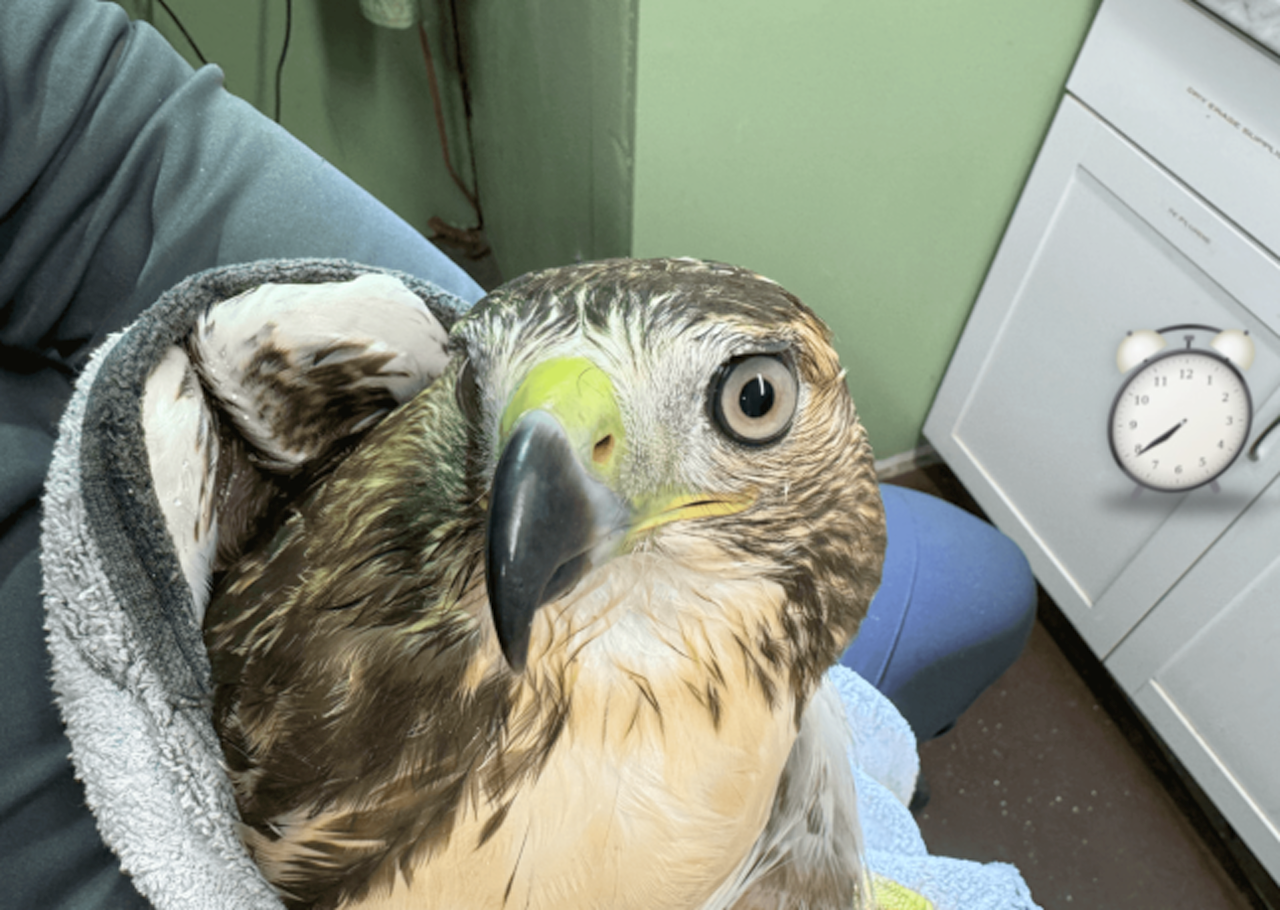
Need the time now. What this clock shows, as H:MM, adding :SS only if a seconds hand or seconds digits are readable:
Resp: 7:39
